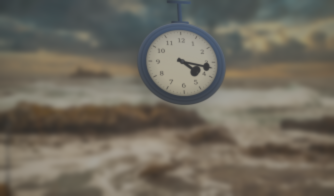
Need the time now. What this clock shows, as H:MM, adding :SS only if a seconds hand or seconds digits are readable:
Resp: 4:17
